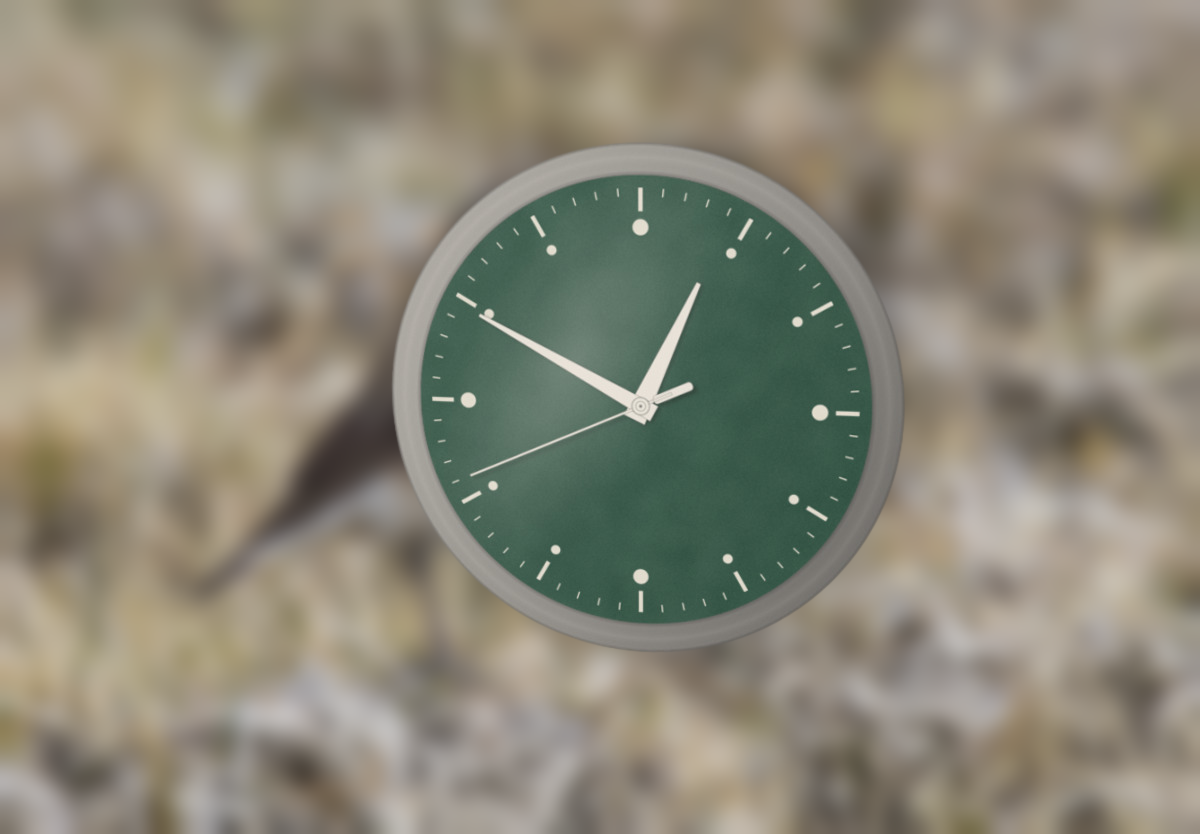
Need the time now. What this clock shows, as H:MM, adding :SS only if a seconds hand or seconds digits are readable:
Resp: 12:49:41
